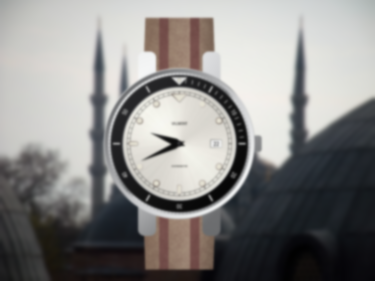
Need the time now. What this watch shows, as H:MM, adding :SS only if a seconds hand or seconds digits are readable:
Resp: 9:41
